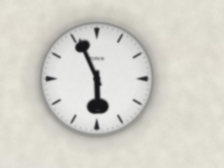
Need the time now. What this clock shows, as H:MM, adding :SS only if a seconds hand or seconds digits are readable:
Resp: 5:56
